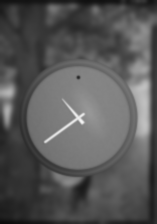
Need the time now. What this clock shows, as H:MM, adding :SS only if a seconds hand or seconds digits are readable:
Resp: 10:39
